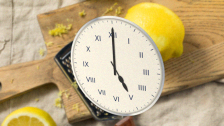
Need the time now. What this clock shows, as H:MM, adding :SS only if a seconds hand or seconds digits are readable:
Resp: 5:00
